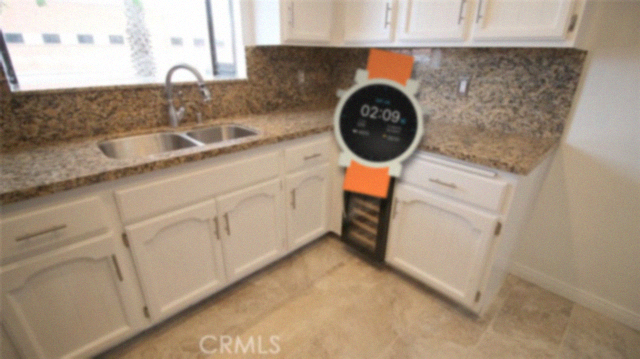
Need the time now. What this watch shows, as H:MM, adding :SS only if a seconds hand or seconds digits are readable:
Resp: 2:09
